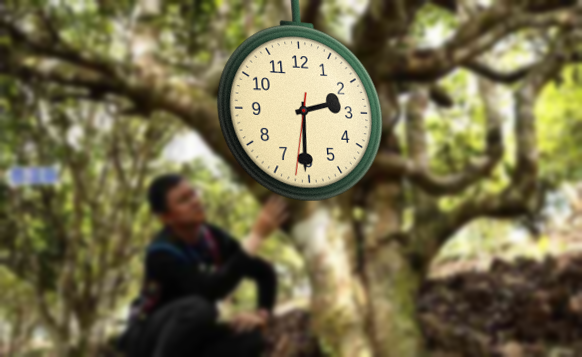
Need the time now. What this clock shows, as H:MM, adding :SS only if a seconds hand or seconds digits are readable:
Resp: 2:30:32
